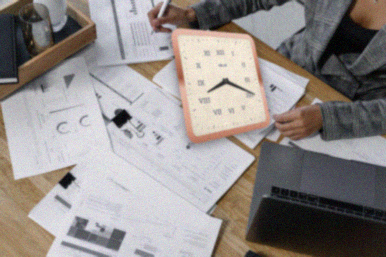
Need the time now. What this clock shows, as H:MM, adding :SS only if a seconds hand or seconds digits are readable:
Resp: 8:19
